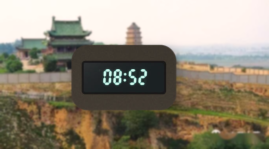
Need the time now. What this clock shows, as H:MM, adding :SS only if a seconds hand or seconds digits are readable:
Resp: 8:52
